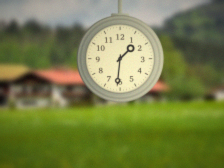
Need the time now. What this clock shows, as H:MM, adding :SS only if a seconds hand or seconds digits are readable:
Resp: 1:31
